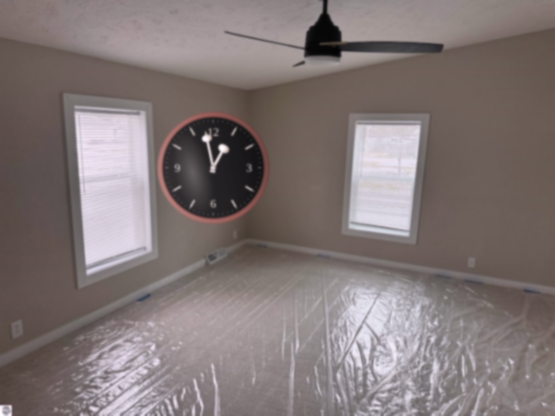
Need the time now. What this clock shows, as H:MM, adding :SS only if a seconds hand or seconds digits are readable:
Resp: 12:58
